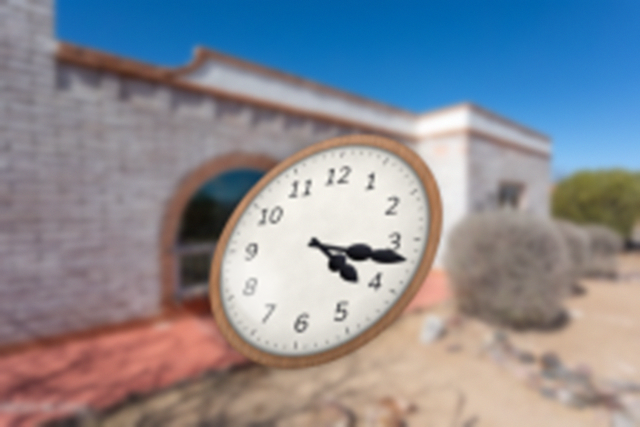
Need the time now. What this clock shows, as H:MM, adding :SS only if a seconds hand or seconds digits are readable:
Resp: 4:17
